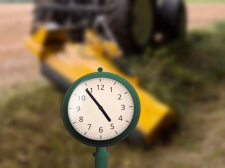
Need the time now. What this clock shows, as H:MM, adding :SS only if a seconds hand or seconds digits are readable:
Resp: 4:54
